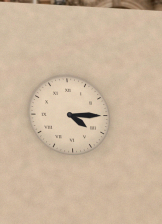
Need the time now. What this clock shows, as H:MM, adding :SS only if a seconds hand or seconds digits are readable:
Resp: 4:15
